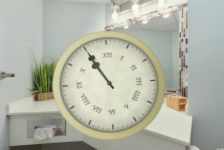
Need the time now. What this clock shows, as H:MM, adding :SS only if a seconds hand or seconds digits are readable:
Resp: 10:55
